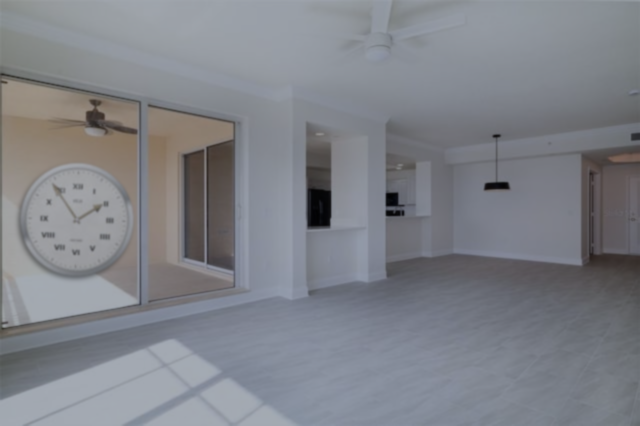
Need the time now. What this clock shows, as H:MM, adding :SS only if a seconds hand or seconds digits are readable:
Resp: 1:54
